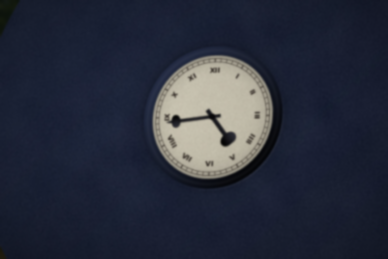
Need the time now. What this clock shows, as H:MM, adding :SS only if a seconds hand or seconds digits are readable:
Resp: 4:44
